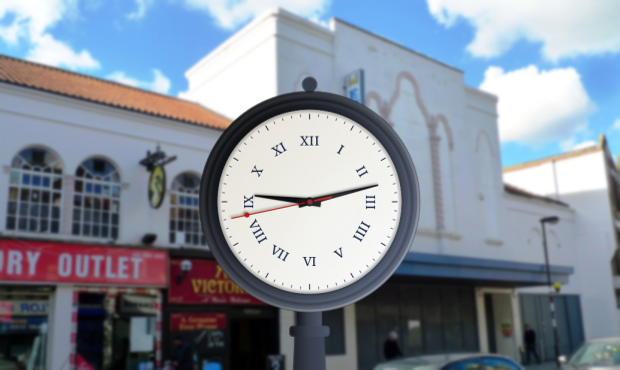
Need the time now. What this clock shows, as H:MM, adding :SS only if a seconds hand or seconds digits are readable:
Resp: 9:12:43
